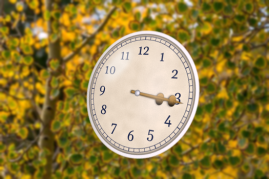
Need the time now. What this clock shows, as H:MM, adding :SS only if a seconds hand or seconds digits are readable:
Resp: 3:16
